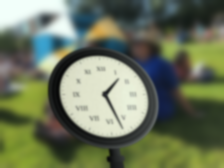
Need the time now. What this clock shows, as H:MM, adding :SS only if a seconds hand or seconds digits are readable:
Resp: 1:27
